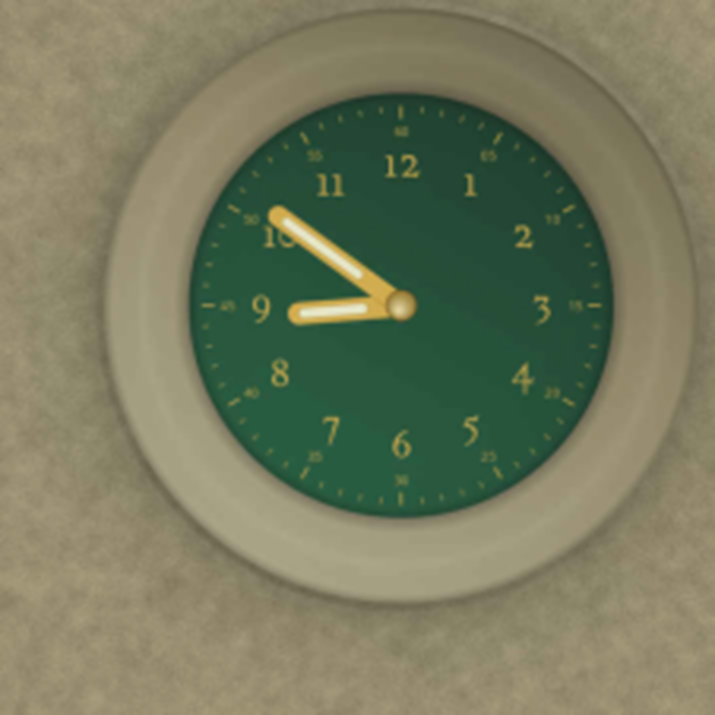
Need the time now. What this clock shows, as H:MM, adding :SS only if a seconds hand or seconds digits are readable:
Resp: 8:51
